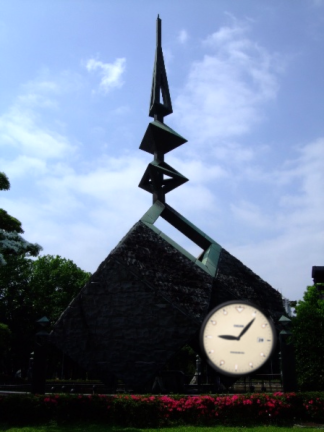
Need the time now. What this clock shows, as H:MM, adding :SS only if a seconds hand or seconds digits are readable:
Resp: 9:06
